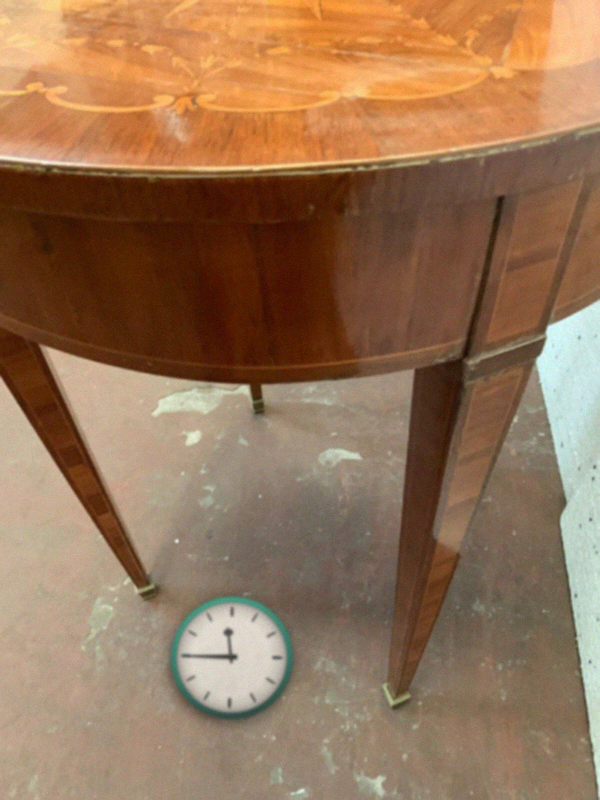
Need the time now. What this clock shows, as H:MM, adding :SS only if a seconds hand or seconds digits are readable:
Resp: 11:45
